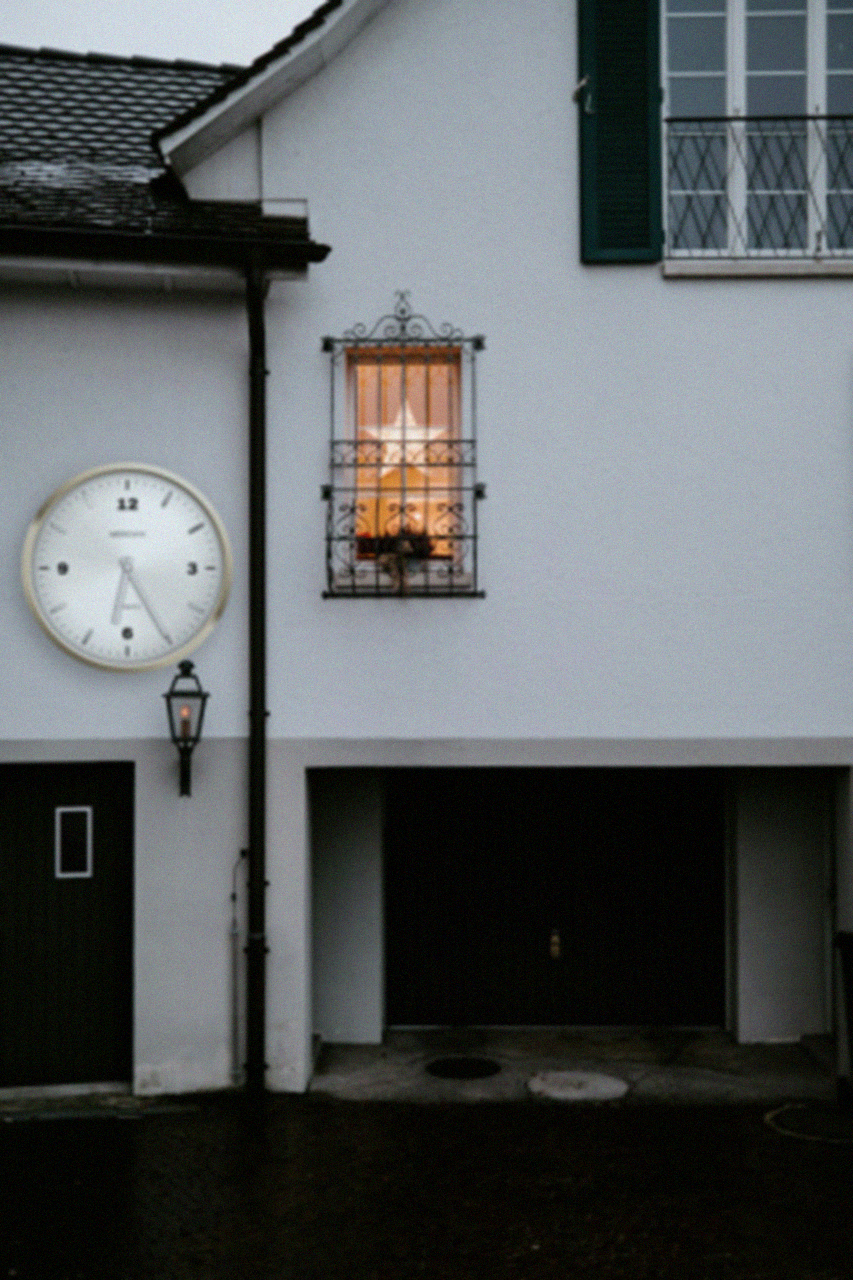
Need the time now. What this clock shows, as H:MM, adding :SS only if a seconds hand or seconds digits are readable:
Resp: 6:25
